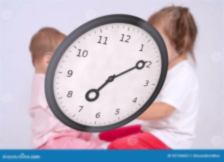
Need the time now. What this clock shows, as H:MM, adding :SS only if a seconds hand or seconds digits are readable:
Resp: 7:09
